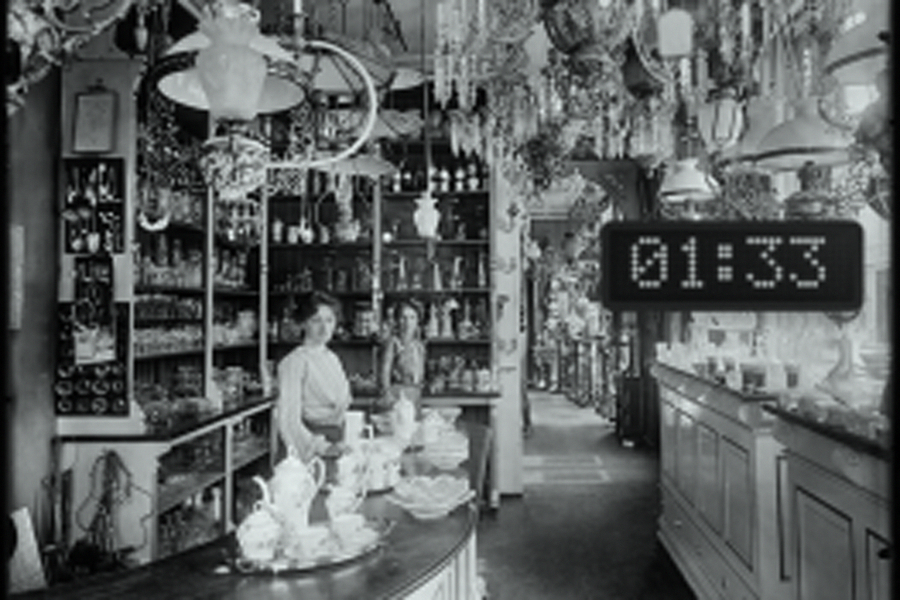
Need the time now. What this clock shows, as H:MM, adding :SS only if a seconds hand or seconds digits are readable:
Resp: 1:33
